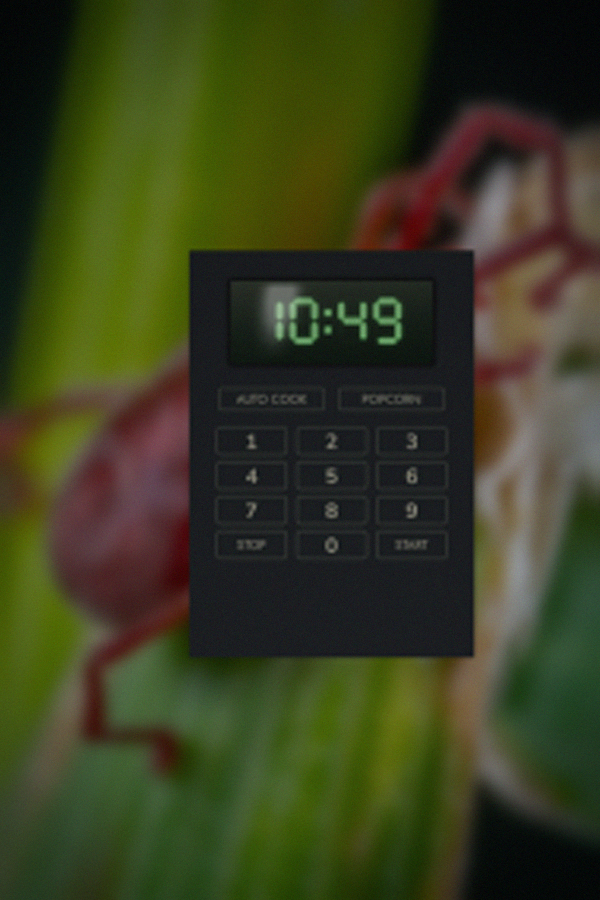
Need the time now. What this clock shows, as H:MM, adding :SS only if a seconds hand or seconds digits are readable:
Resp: 10:49
